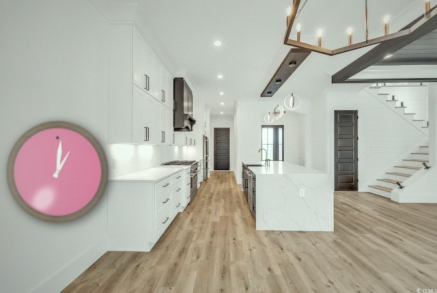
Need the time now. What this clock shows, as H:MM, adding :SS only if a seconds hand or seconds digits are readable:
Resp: 1:01
